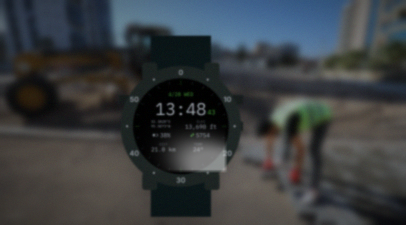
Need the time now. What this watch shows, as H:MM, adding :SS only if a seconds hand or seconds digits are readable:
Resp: 13:48
